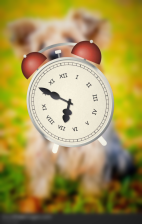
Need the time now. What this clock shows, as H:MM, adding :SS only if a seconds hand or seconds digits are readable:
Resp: 6:51
